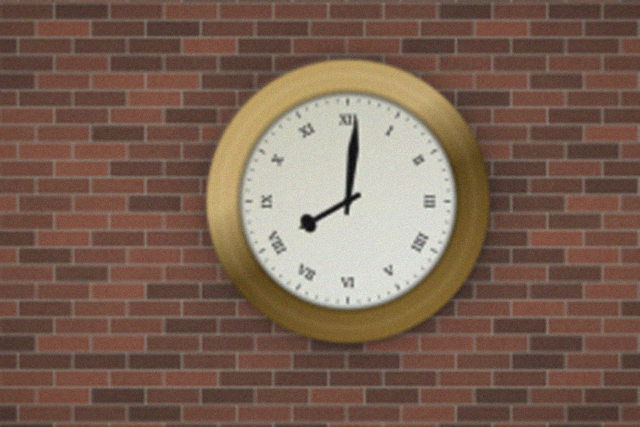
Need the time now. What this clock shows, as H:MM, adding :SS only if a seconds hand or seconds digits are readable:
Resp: 8:01
